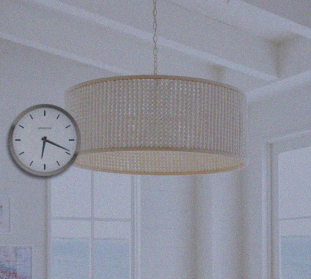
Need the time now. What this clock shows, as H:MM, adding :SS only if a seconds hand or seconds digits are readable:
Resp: 6:19
